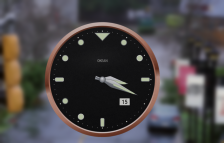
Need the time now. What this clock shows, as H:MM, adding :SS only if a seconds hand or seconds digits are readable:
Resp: 3:19
